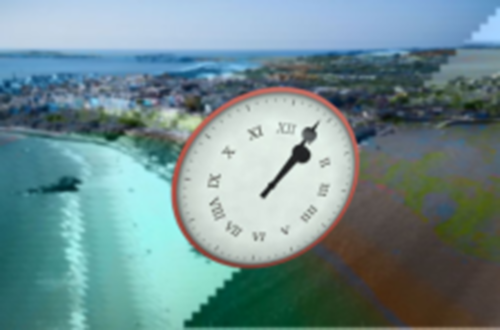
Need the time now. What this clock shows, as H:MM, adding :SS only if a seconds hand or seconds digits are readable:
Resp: 1:04
